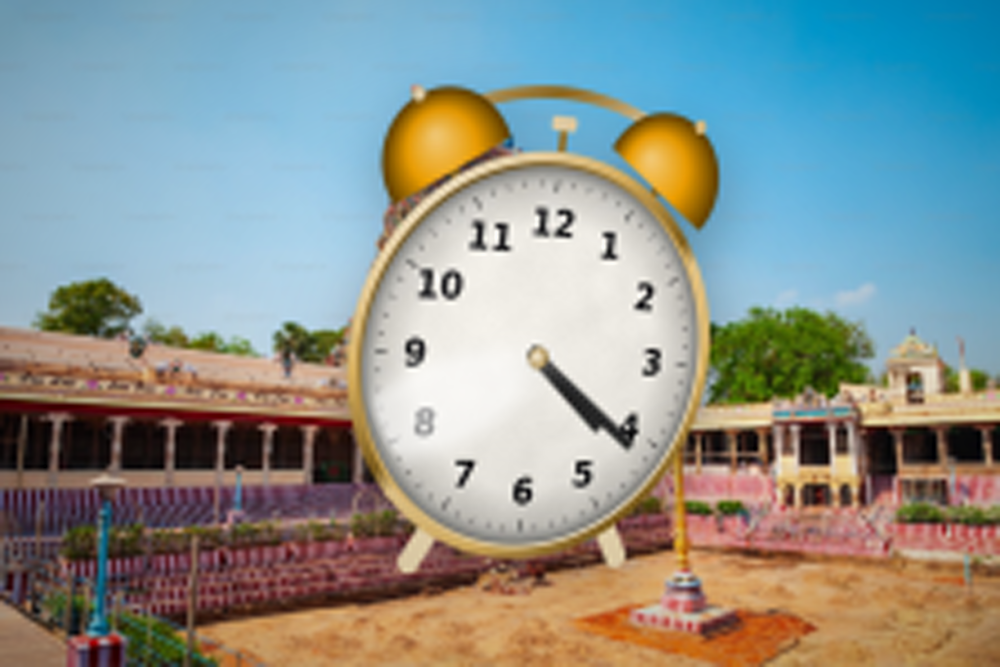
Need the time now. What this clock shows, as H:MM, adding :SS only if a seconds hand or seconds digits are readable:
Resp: 4:21
